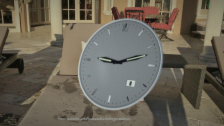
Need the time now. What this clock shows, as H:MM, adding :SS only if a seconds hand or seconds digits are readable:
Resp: 9:12
